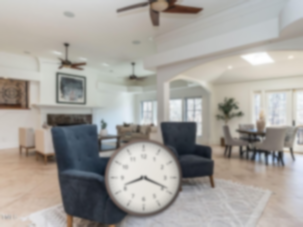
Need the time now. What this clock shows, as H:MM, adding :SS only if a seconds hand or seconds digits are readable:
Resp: 8:19
